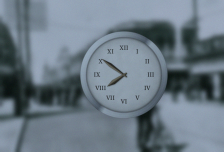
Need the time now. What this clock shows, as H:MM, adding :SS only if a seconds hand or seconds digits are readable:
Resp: 7:51
